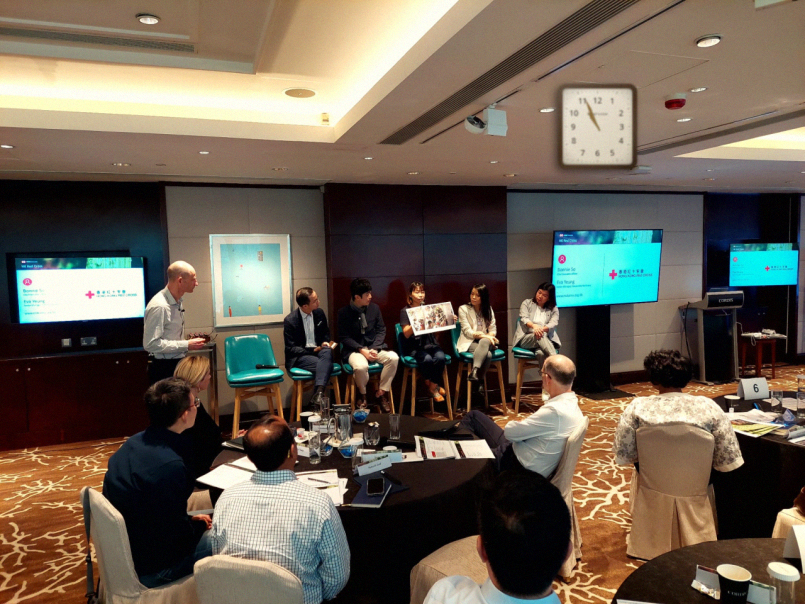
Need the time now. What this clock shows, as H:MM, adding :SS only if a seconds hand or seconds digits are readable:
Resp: 10:56
